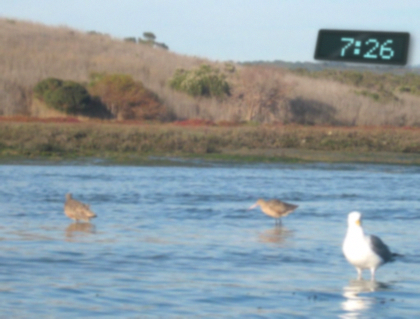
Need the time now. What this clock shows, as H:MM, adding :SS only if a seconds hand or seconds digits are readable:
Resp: 7:26
